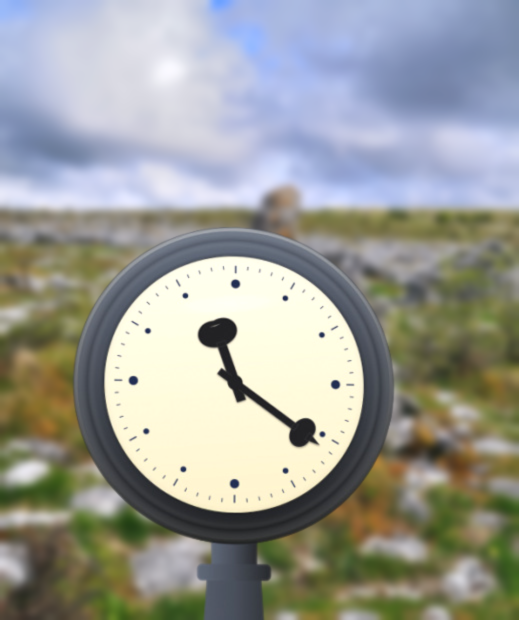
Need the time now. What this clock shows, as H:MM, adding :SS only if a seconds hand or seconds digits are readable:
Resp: 11:21
